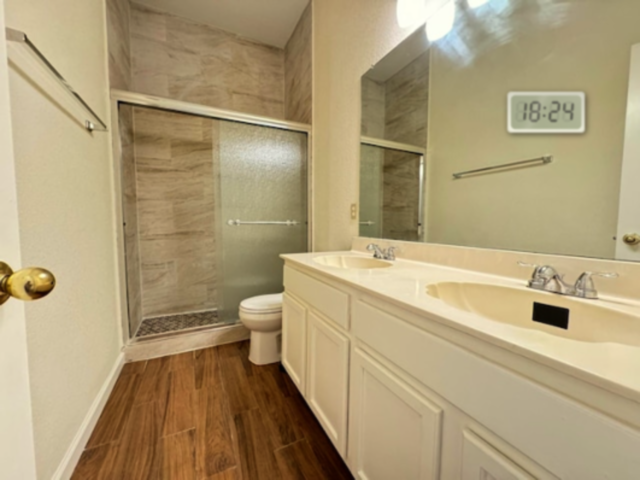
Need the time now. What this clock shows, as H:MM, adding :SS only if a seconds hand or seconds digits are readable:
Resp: 18:24
